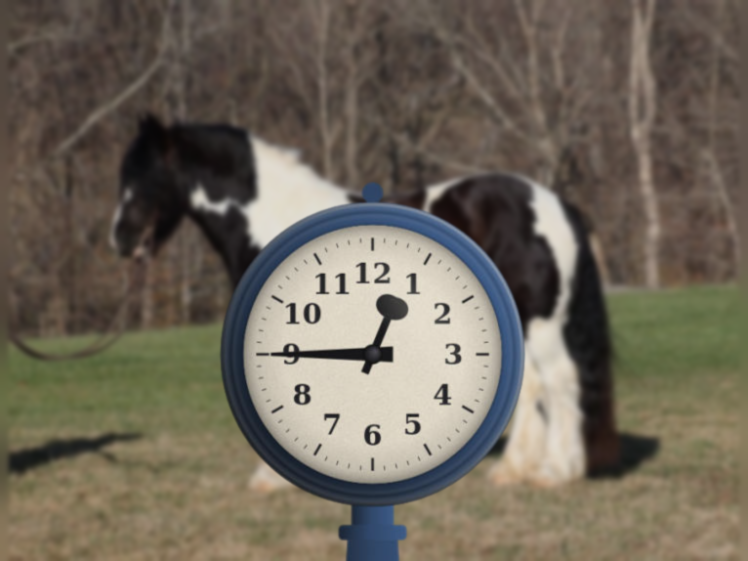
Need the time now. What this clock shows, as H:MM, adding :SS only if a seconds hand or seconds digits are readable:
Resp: 12:45
